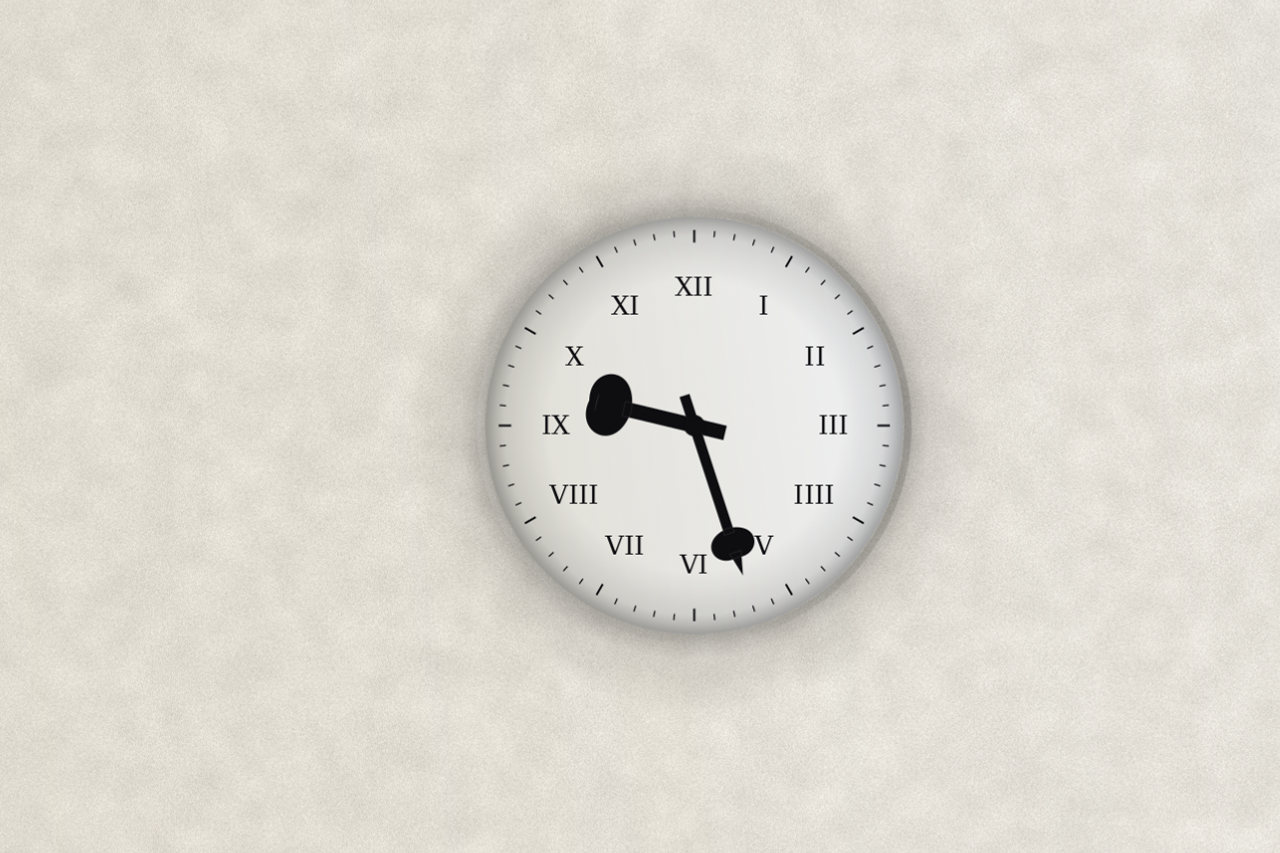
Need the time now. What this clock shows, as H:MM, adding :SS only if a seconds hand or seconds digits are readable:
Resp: 9:27
